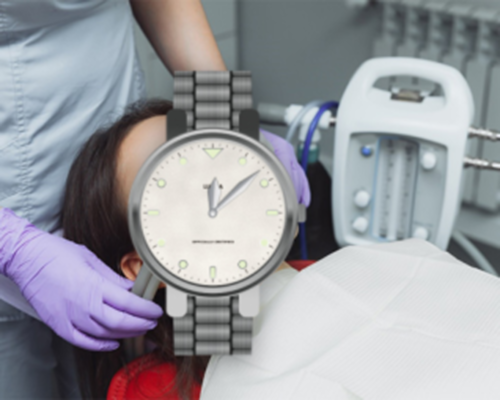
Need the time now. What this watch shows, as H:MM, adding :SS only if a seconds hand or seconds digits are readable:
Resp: 12:08
